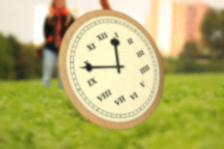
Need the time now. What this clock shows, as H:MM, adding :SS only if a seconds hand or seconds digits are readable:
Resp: 12:49
